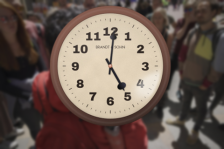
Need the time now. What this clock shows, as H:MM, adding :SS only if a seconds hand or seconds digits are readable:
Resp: 5:01
